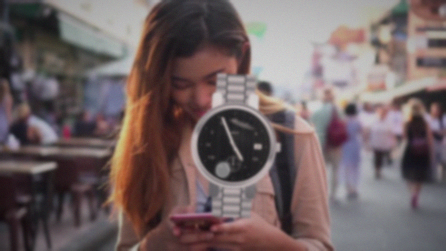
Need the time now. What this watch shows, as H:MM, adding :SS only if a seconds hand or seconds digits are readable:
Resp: 4:56
